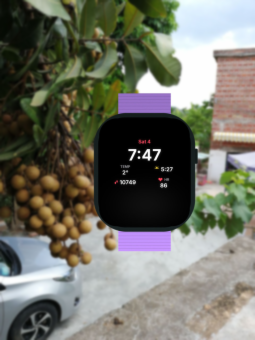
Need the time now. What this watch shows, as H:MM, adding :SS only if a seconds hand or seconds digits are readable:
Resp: 7:47
